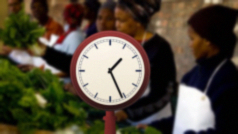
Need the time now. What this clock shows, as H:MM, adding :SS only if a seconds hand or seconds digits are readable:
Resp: 1:26
